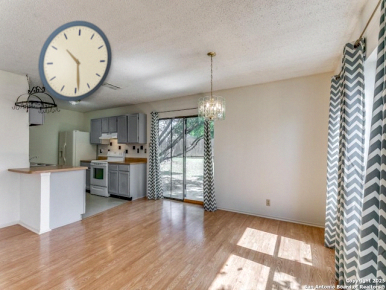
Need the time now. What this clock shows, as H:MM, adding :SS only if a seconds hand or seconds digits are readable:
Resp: 10:29
